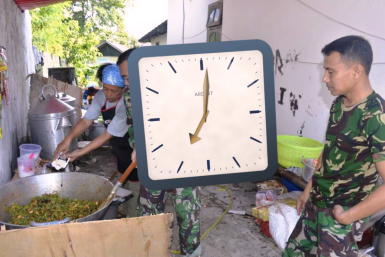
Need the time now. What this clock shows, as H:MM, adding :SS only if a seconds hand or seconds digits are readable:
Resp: 7:01
